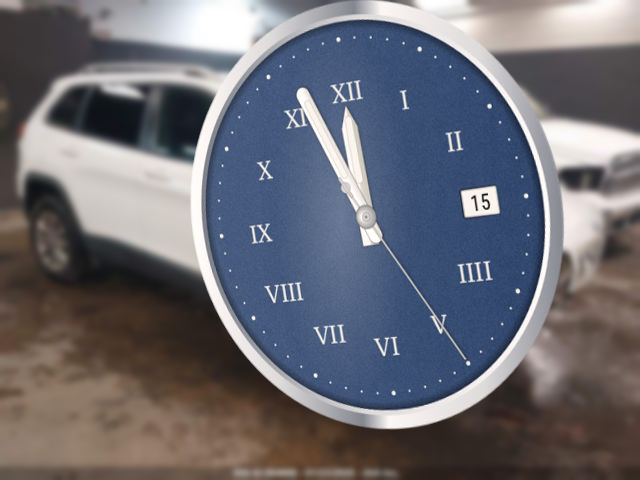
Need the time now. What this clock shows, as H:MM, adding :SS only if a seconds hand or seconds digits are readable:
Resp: 11:56:25
